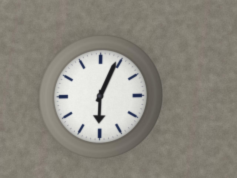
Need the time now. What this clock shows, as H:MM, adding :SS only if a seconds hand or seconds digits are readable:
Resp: 6:04
